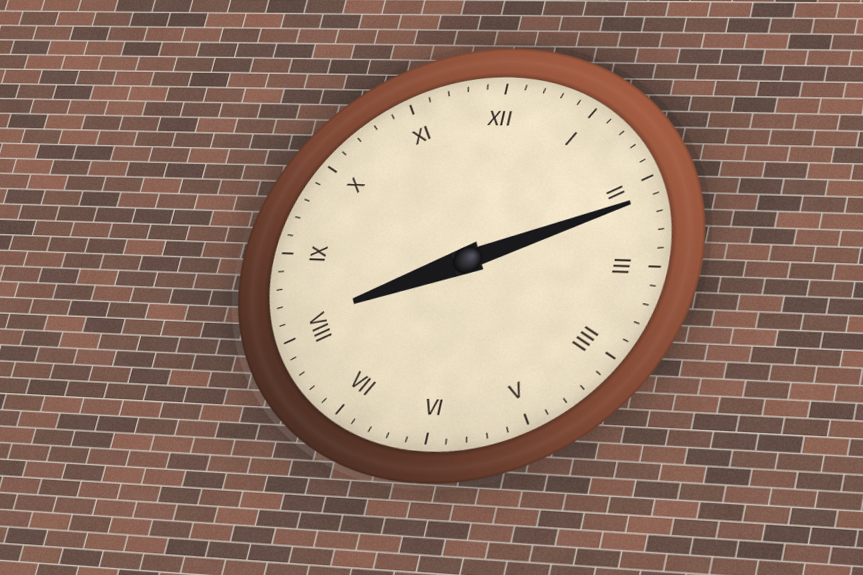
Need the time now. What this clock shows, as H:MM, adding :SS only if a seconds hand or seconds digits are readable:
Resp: 8:11
